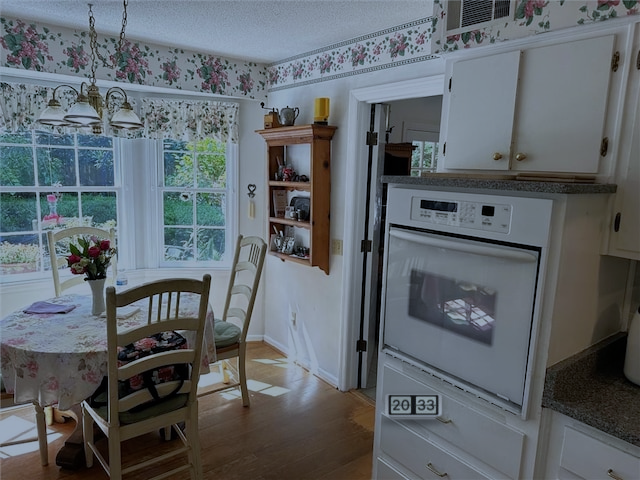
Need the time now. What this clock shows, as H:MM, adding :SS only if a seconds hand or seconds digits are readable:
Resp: 20:33
